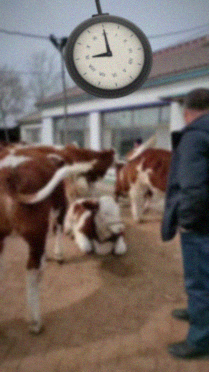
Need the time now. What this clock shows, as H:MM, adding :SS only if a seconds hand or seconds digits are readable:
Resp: 9:00
